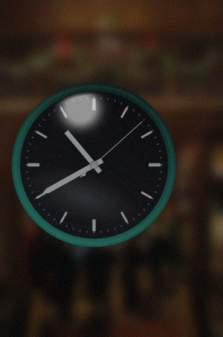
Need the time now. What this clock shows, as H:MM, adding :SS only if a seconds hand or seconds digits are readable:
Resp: 10:40:08
